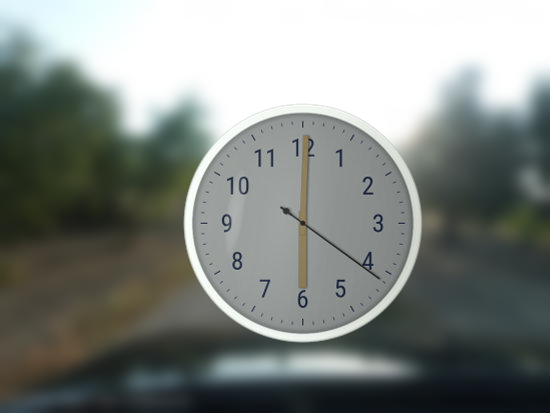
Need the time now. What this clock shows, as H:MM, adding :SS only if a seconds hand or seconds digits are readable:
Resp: 6:00:21
